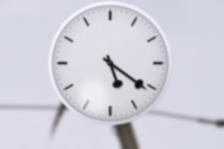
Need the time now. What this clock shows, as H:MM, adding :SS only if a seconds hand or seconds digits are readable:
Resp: 5:21
